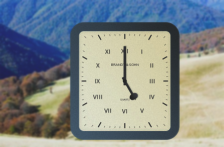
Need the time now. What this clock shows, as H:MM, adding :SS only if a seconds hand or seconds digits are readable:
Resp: 5:00
